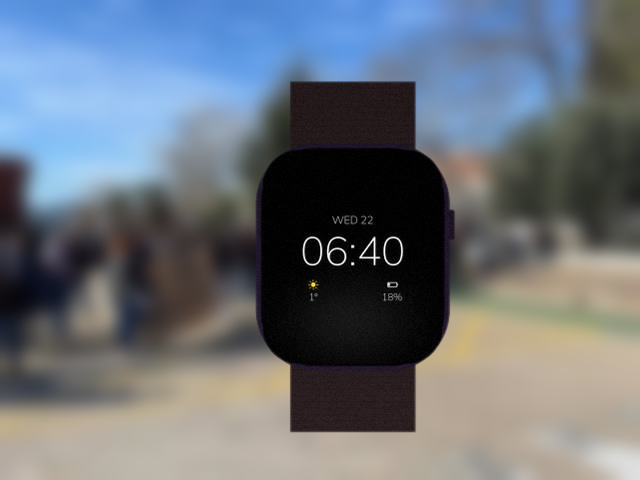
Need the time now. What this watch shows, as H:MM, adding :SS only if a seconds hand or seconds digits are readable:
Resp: 6:40
